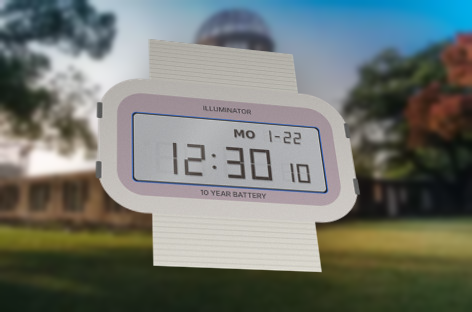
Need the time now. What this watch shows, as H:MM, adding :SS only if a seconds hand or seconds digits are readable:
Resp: 12:30:10
